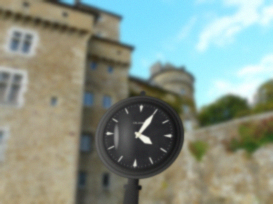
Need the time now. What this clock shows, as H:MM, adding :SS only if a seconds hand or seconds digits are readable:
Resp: 4:05
